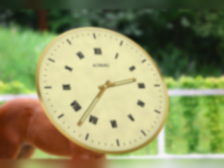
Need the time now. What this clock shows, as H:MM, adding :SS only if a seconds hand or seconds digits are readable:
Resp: 2:37
